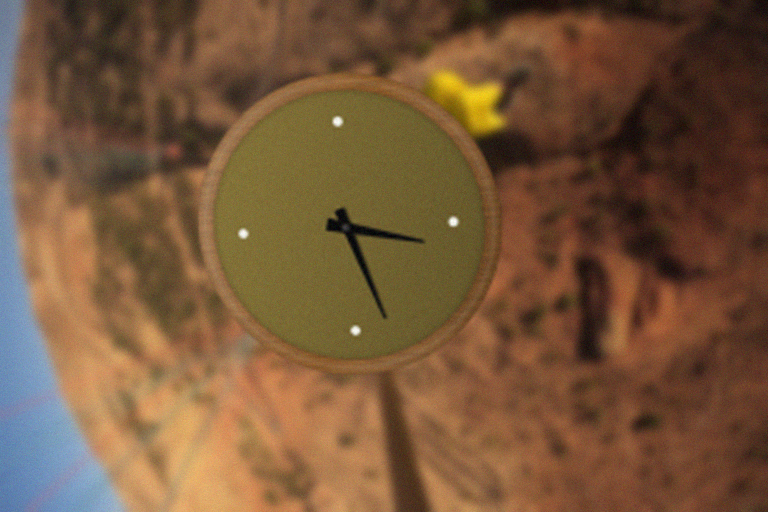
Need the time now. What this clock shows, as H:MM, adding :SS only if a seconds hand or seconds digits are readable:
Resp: 3:27
